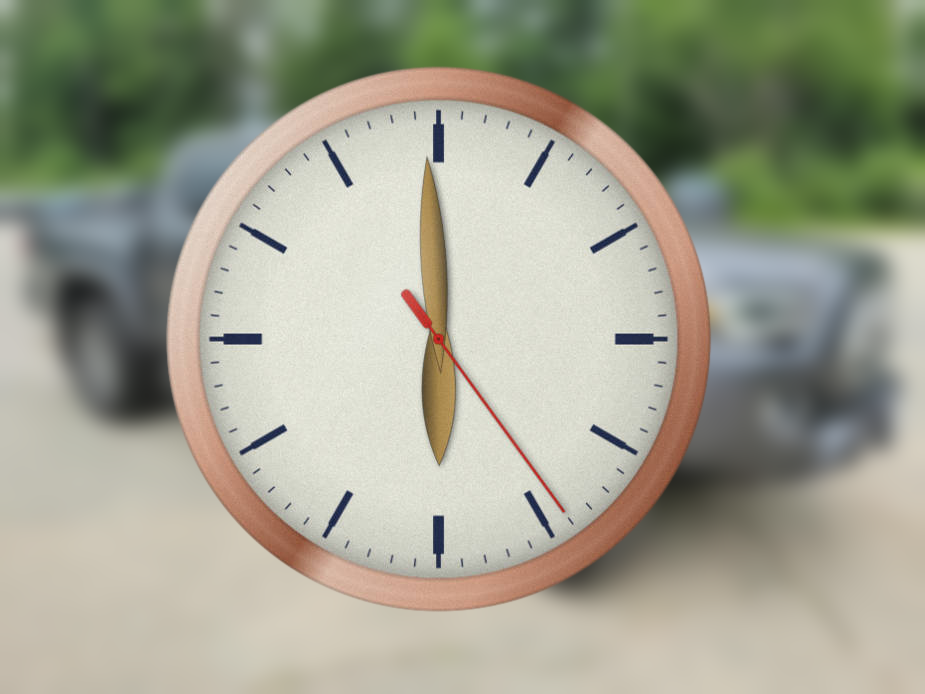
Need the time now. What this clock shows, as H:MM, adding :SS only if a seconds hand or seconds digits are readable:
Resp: 5:59:24
